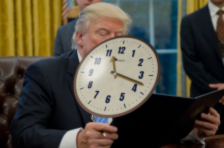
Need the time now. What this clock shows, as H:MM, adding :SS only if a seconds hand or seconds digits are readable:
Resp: 11:18
